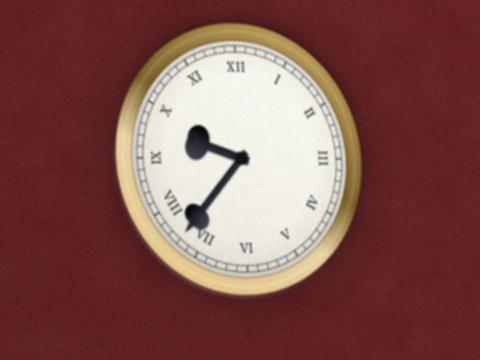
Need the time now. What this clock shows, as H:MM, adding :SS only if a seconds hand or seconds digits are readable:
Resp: 9:37
